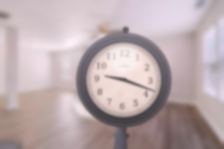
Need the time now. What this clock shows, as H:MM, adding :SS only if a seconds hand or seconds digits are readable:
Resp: 9:18
